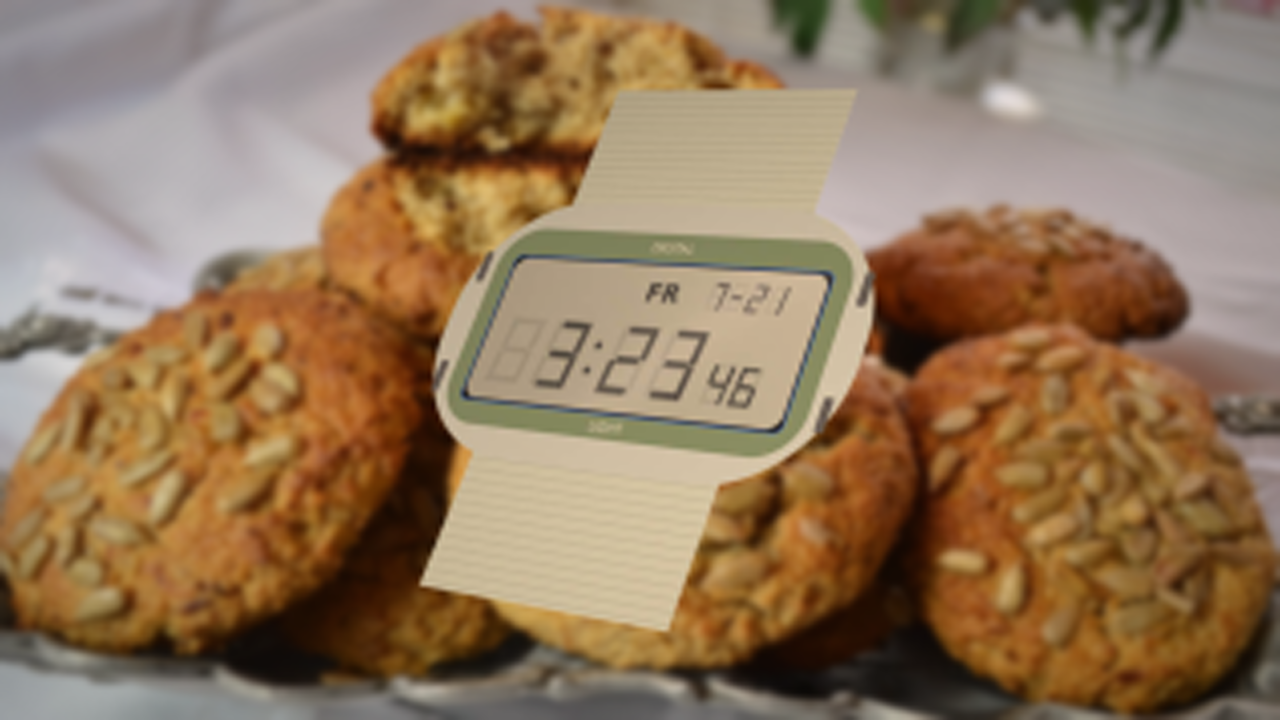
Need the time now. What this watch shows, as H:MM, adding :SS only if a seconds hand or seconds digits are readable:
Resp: 3:23:46
